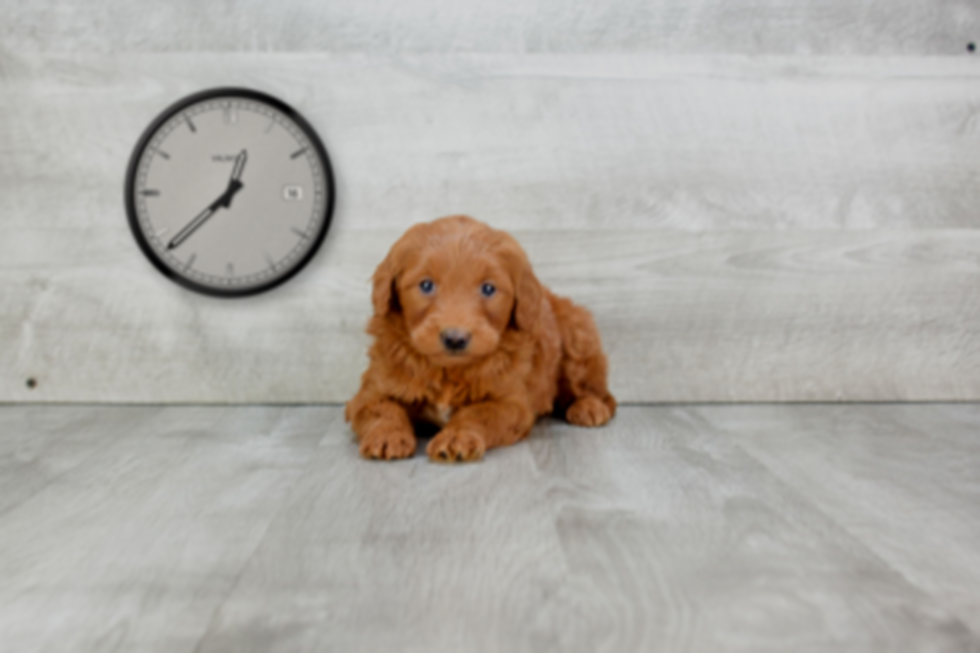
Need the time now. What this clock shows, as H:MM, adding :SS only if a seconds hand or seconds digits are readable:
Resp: 12:38
